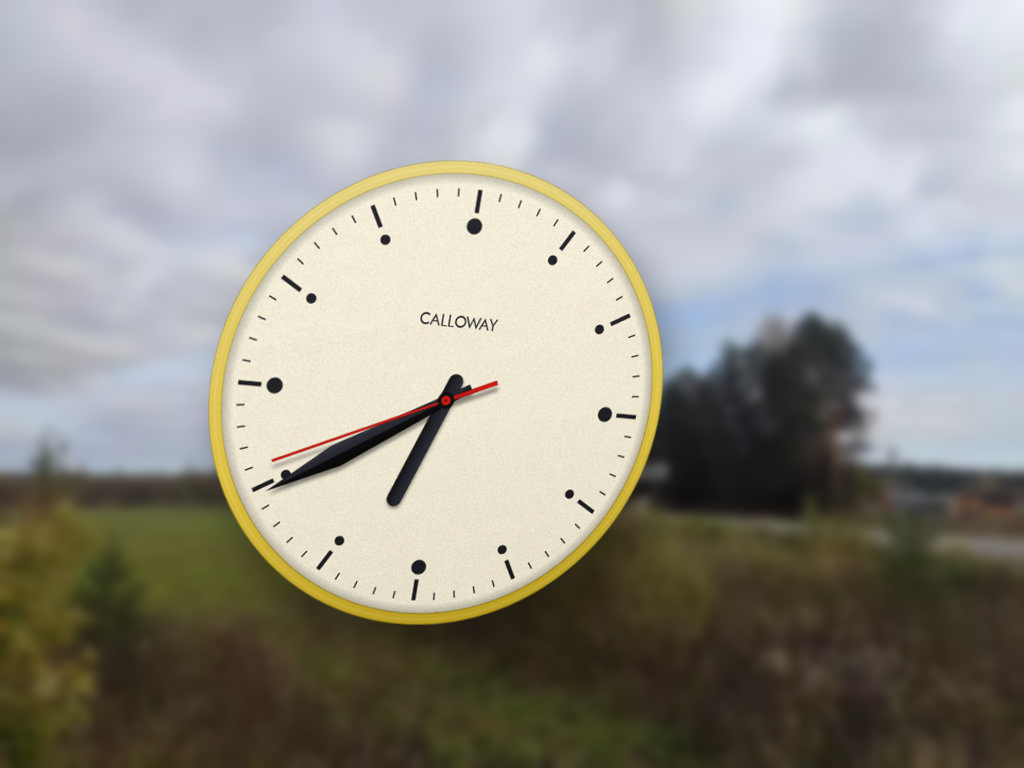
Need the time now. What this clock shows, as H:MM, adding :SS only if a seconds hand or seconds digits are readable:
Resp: 6:39:41
